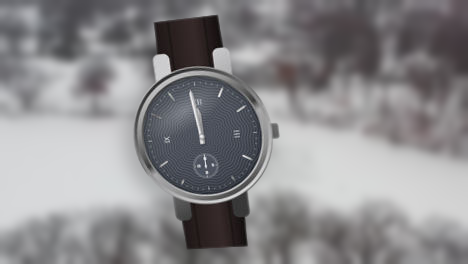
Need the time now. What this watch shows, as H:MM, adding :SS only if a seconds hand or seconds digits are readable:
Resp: 11:59
